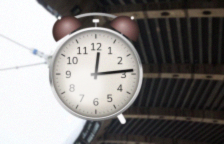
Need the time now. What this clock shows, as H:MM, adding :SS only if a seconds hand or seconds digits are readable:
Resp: 12:14
